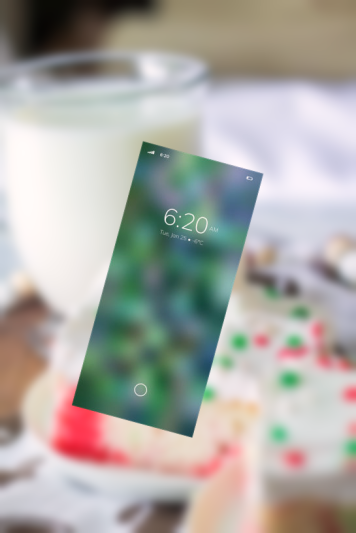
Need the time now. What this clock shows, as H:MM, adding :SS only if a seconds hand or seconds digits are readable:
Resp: 6:20
